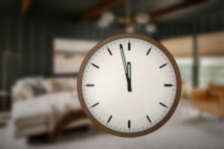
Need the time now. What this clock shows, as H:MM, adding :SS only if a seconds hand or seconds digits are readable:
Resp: 11:58
